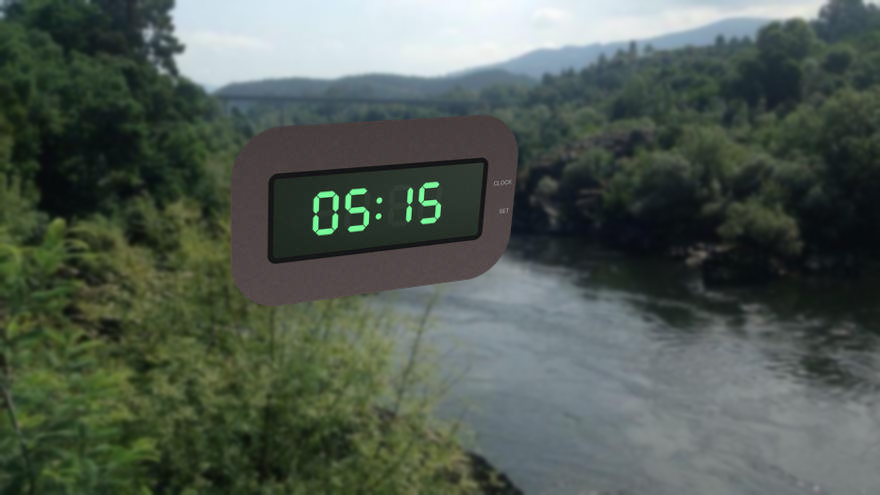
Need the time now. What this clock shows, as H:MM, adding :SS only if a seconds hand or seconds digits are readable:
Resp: 5:15
